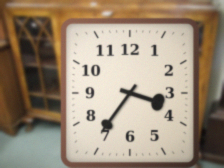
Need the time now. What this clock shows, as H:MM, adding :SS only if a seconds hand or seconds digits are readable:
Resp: 3:36
